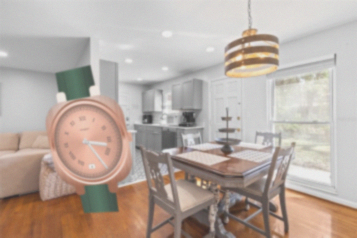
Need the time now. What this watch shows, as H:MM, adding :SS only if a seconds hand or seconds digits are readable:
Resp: 3:25
